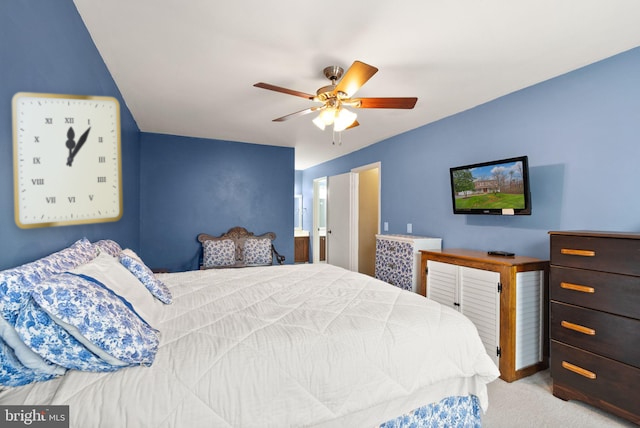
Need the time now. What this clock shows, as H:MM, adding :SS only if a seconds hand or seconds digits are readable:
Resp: 12:06
